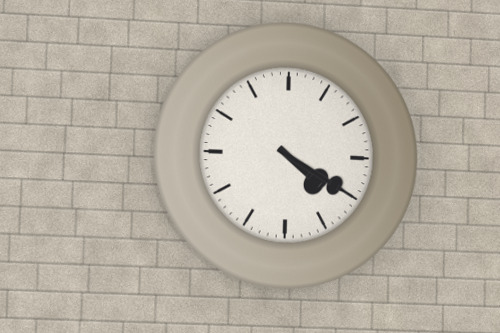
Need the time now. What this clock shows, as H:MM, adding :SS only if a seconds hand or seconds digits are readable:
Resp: 4:20
